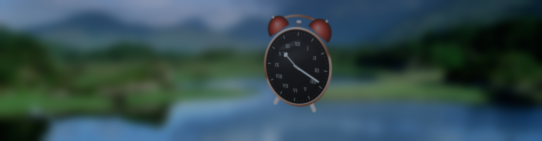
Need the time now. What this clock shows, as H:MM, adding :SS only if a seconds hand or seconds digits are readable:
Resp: 10:19
